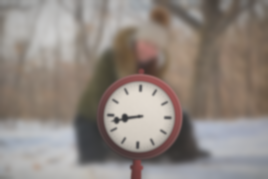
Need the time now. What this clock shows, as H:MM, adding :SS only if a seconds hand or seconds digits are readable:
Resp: 8:43
